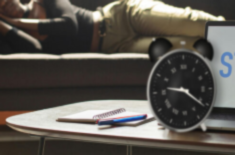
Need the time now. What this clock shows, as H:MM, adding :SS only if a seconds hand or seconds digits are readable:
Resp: 9:21
